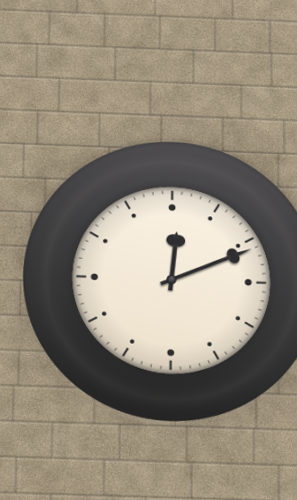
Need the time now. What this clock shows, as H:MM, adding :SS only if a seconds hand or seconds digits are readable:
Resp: 12:11
